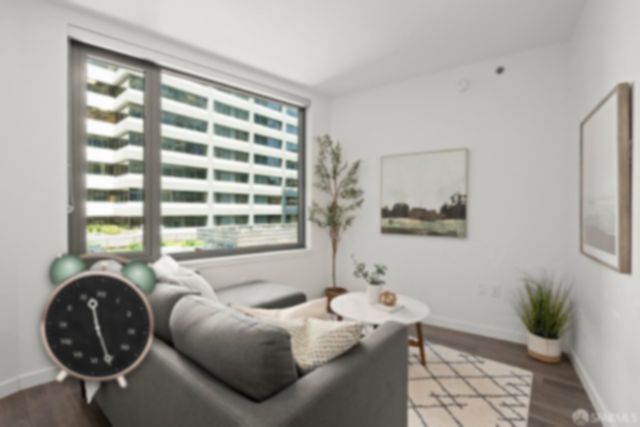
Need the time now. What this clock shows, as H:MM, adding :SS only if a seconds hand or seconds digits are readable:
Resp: 11:26
